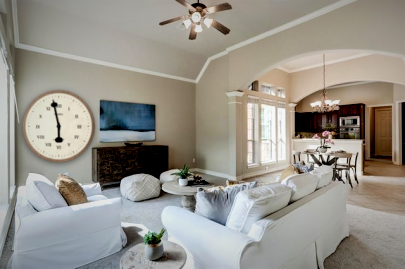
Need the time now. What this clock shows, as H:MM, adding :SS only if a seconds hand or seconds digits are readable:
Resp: 5:58
